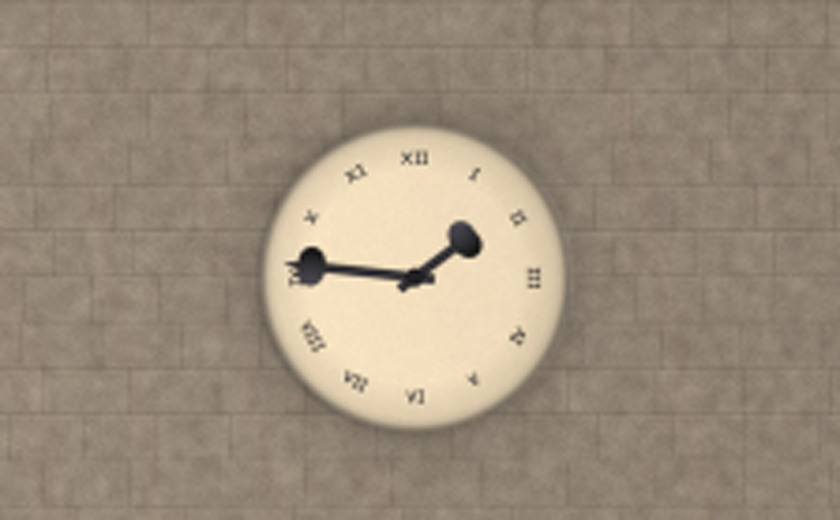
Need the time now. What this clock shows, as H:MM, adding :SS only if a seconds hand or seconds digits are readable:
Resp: 1:46
